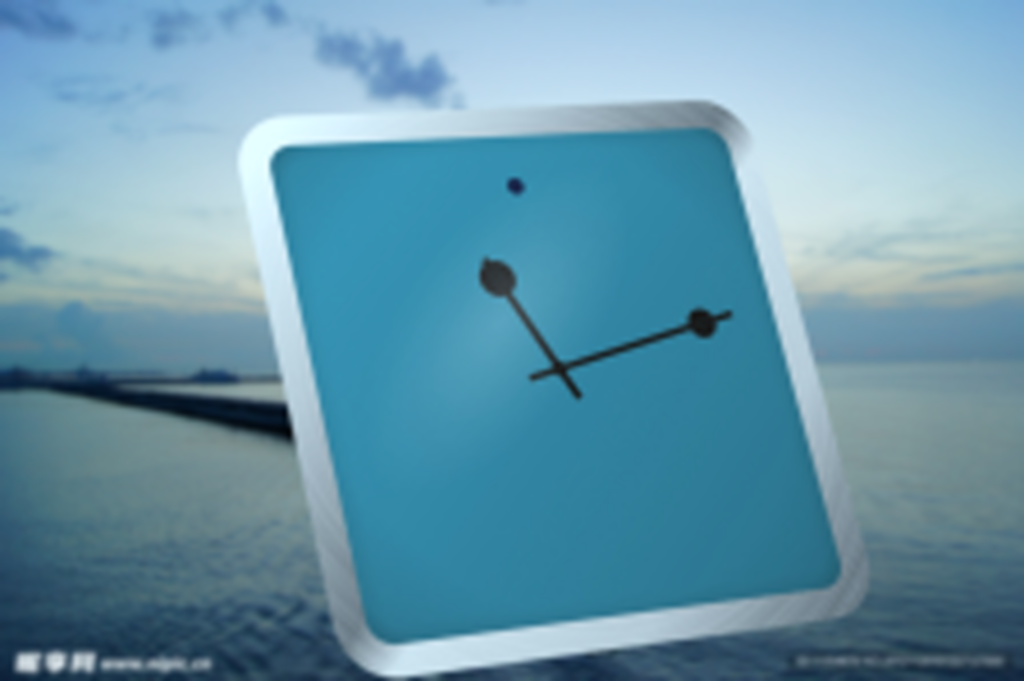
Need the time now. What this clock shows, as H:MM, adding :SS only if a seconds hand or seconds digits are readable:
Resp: 11:13
